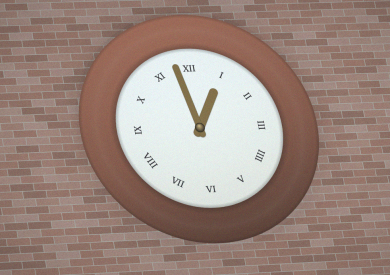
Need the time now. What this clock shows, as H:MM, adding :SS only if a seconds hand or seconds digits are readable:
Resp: 12:58
